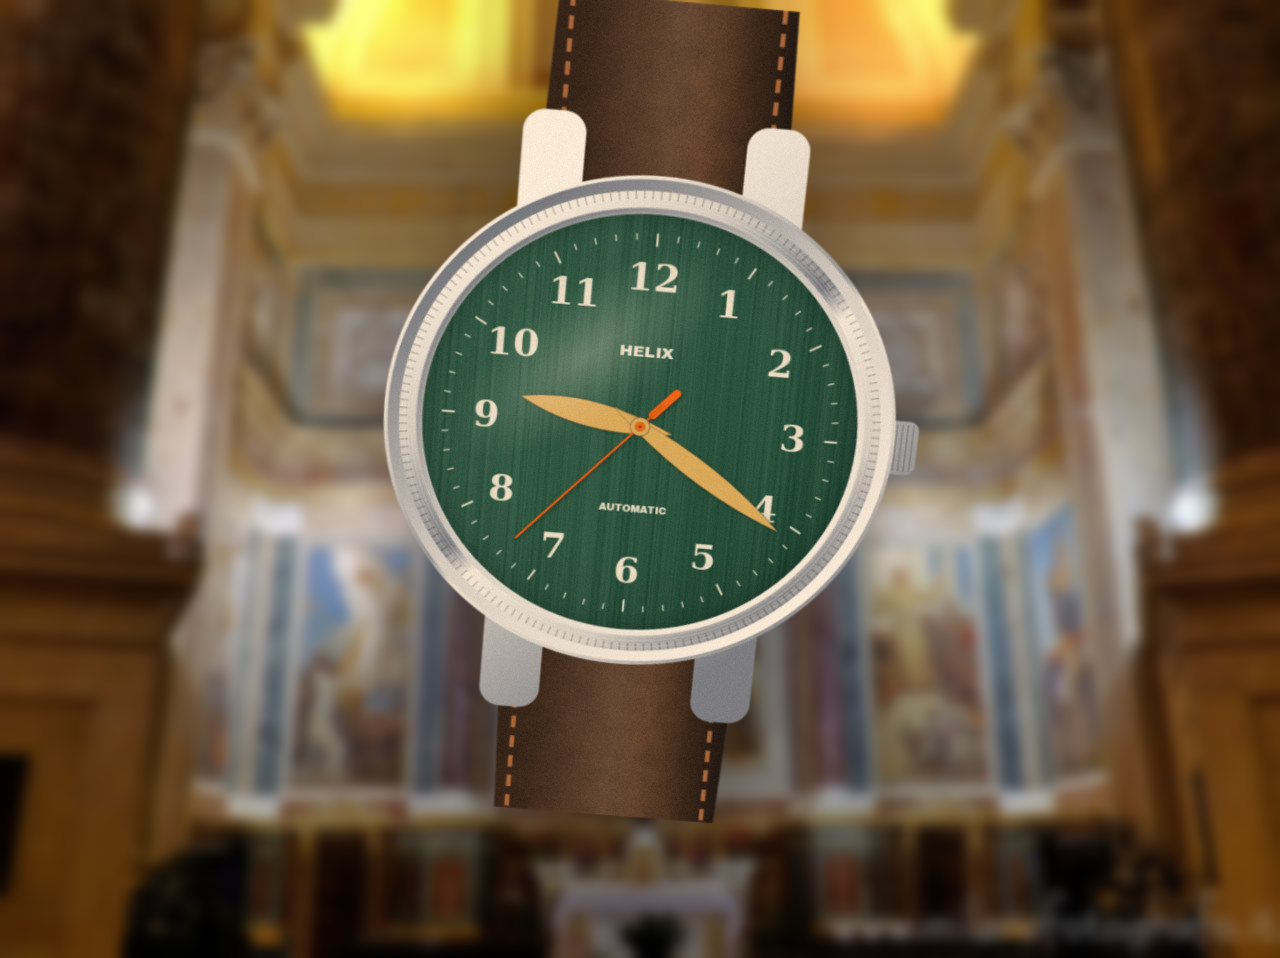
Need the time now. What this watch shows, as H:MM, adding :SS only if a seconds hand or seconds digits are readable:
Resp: 9:20:37
